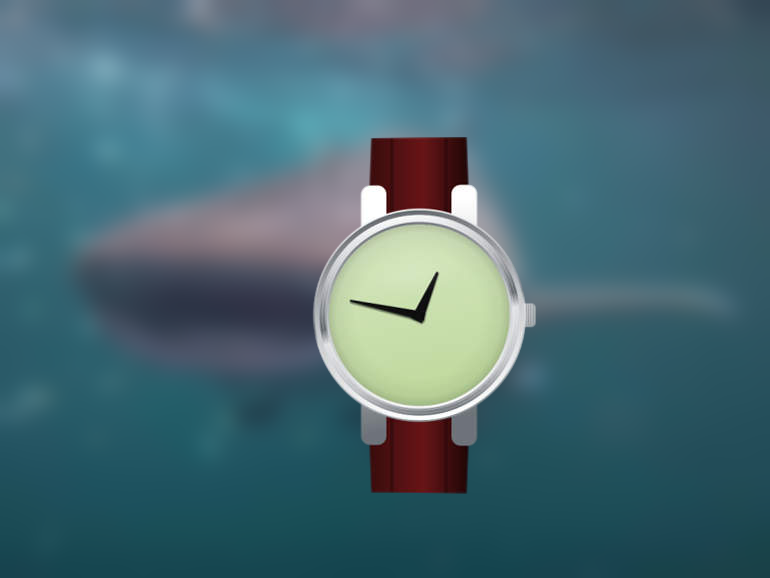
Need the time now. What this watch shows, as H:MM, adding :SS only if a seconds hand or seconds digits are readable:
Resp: 12:47
